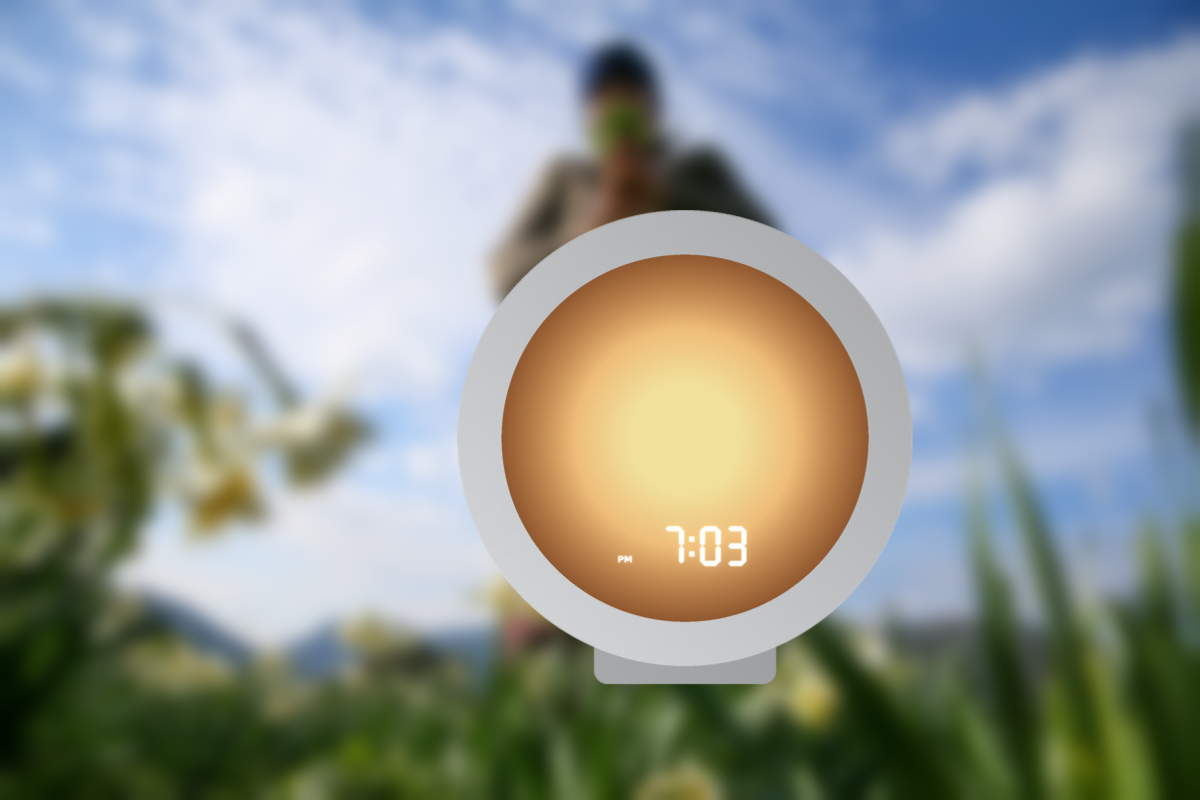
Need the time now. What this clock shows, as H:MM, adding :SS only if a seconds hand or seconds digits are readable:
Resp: 7:03
